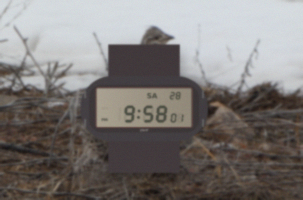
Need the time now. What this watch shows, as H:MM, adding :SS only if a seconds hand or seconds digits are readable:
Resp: 9:58
